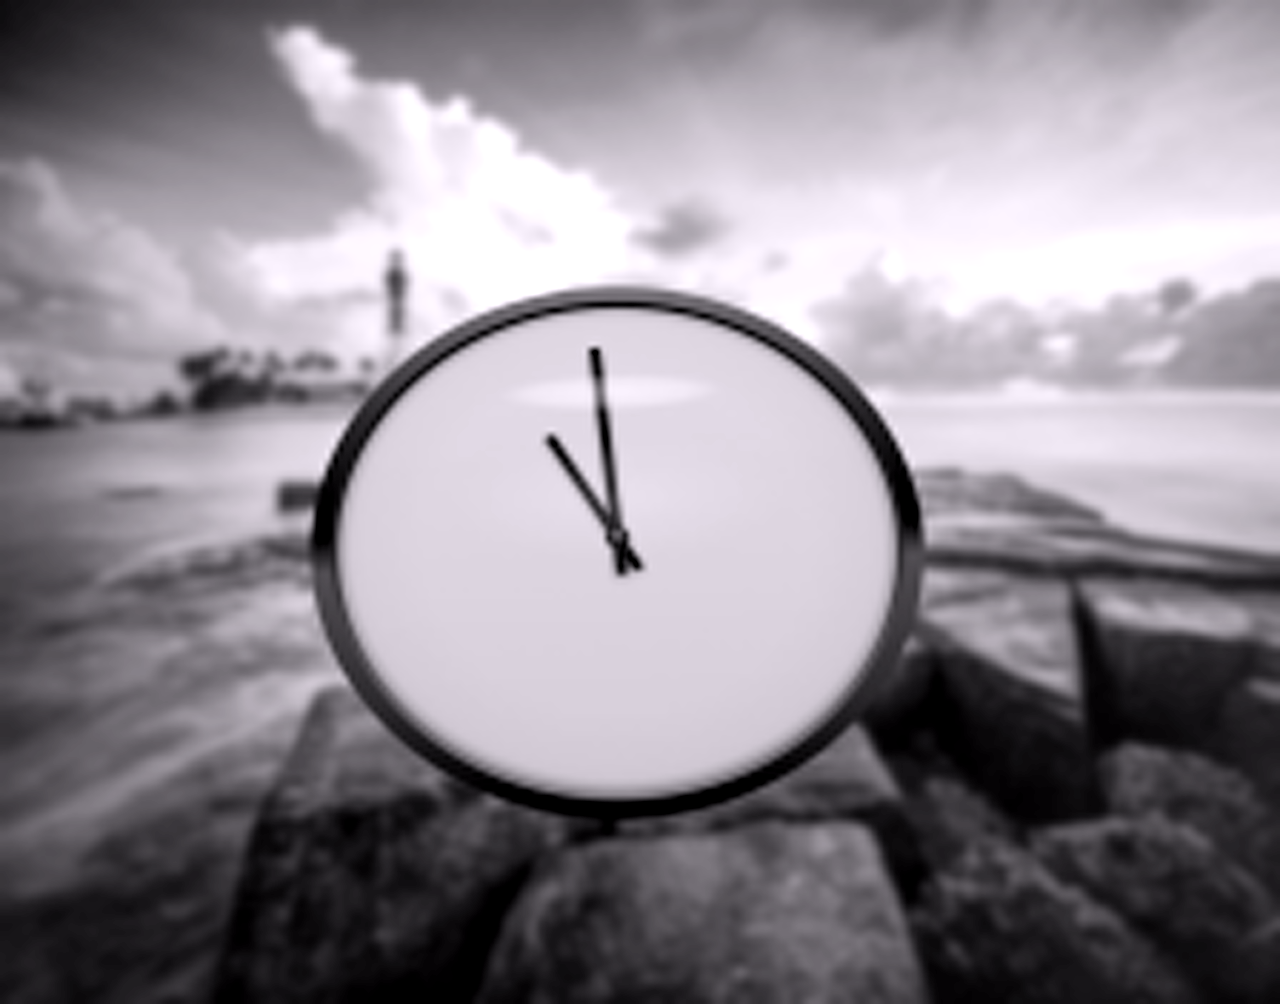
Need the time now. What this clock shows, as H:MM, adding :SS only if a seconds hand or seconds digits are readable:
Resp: 10:59
